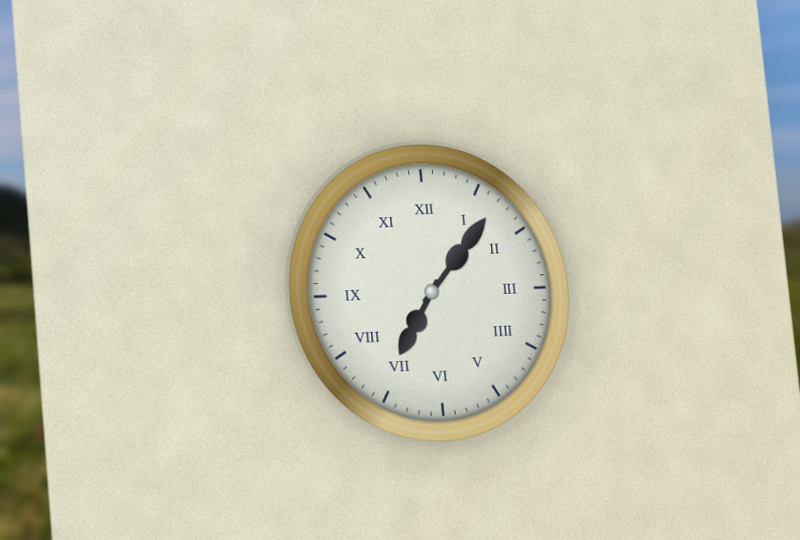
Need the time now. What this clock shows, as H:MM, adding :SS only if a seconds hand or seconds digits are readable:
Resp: 7:07
